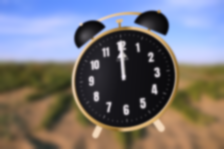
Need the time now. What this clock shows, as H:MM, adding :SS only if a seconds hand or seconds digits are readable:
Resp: 12:00
